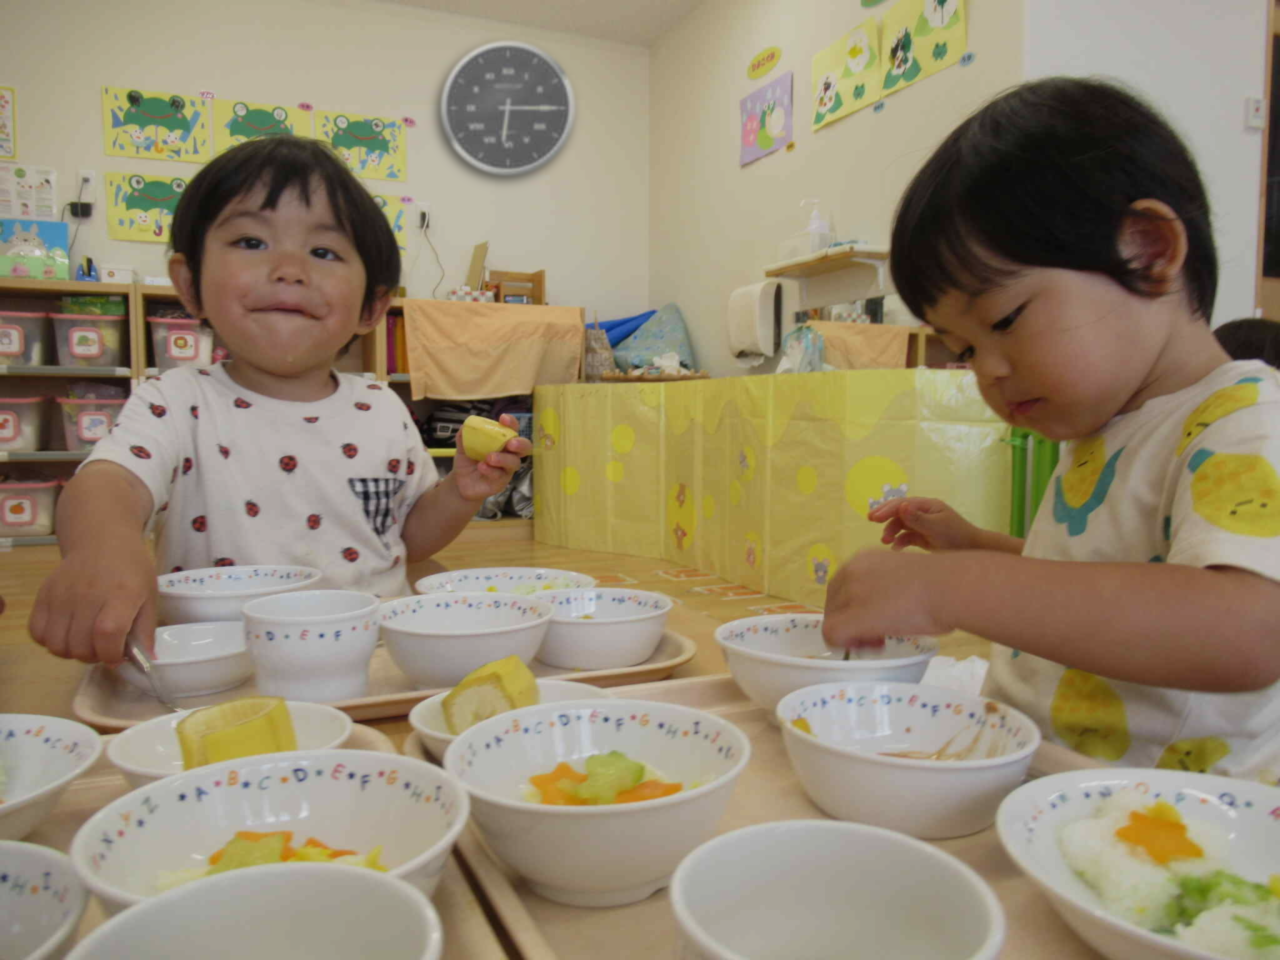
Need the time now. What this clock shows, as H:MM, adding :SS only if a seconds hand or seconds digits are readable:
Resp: 6:15
